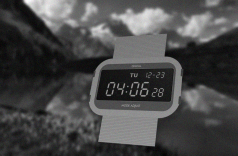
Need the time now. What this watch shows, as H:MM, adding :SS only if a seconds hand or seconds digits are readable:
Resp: 4:06:28
